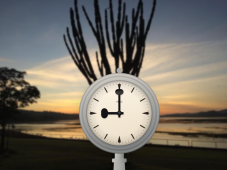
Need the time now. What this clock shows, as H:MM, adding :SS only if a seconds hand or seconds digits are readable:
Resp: 9:00
